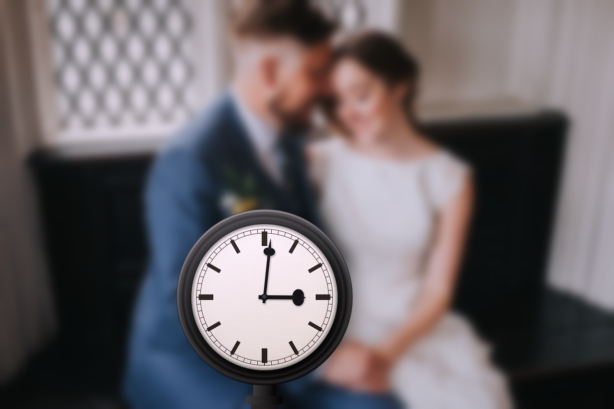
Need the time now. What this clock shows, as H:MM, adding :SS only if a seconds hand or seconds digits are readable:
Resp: 3:01
